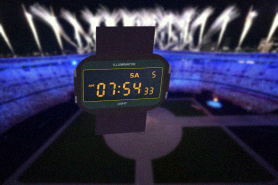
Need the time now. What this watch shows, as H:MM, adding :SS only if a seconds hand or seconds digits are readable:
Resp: 7:54:33
